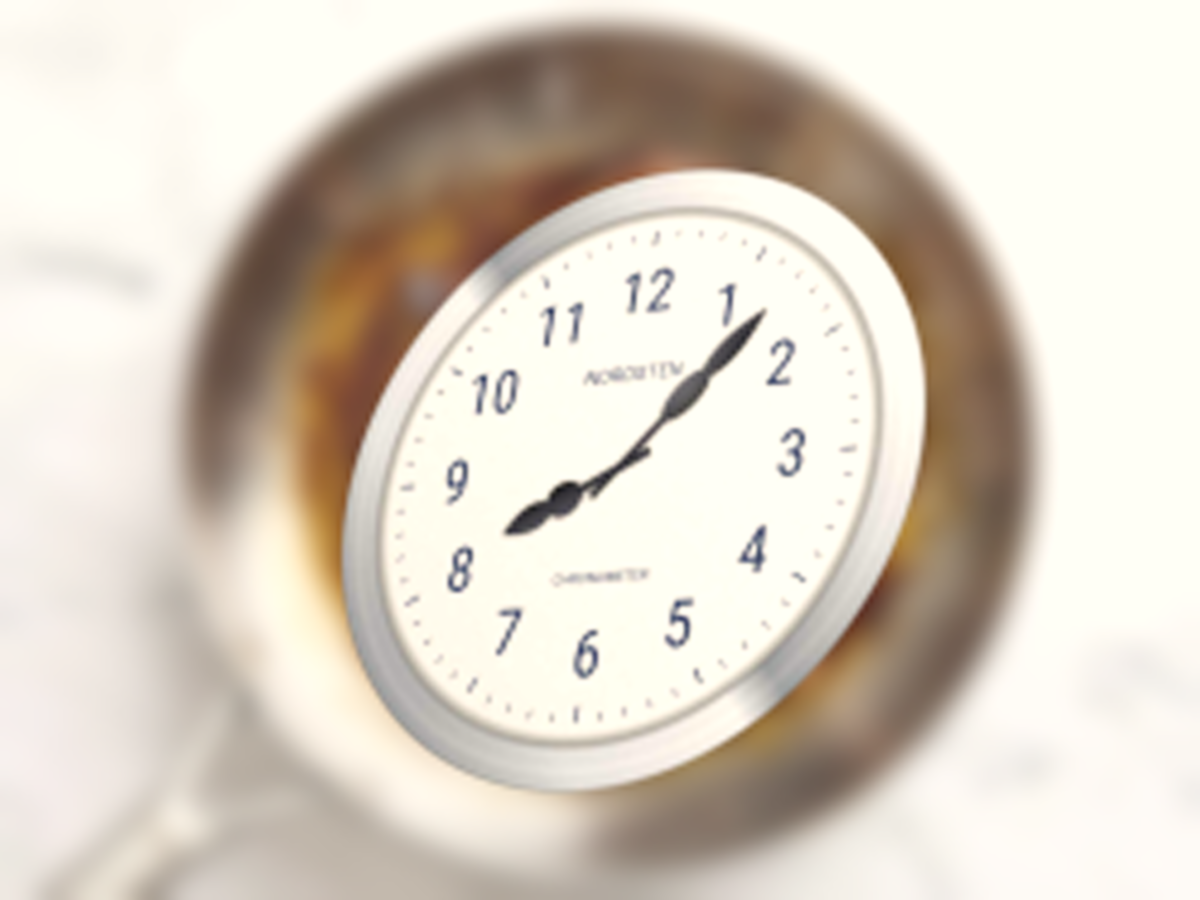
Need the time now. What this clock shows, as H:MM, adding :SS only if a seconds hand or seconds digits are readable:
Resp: 8:07
